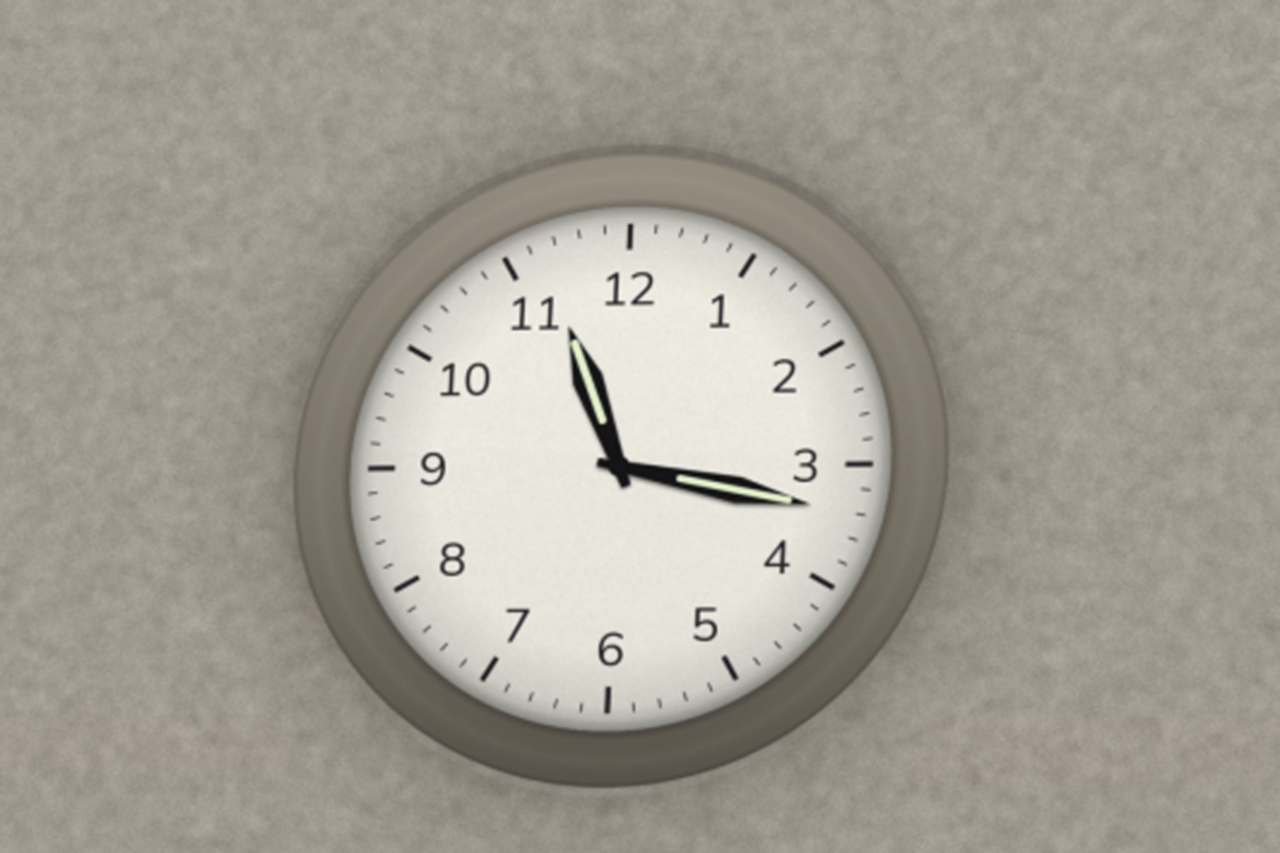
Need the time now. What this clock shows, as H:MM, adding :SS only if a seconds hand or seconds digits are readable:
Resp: 11:17
